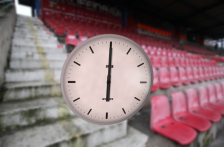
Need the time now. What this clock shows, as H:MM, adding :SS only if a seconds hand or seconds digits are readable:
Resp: 6:00
